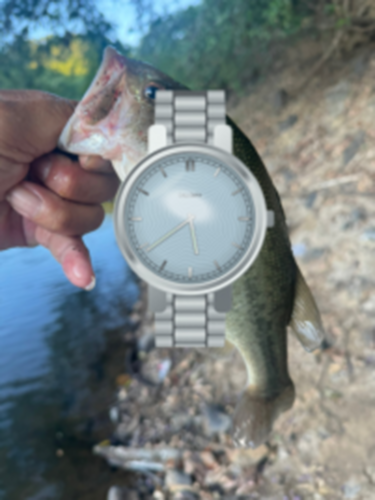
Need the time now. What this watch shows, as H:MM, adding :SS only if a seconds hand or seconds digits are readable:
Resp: 5:39
